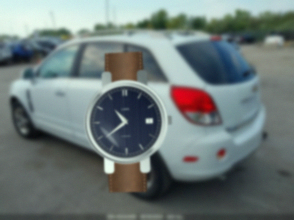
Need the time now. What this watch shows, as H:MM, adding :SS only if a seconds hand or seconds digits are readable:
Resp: 10:39
